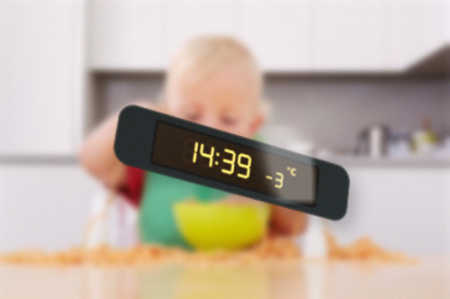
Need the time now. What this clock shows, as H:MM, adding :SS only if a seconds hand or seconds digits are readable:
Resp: 14:39
